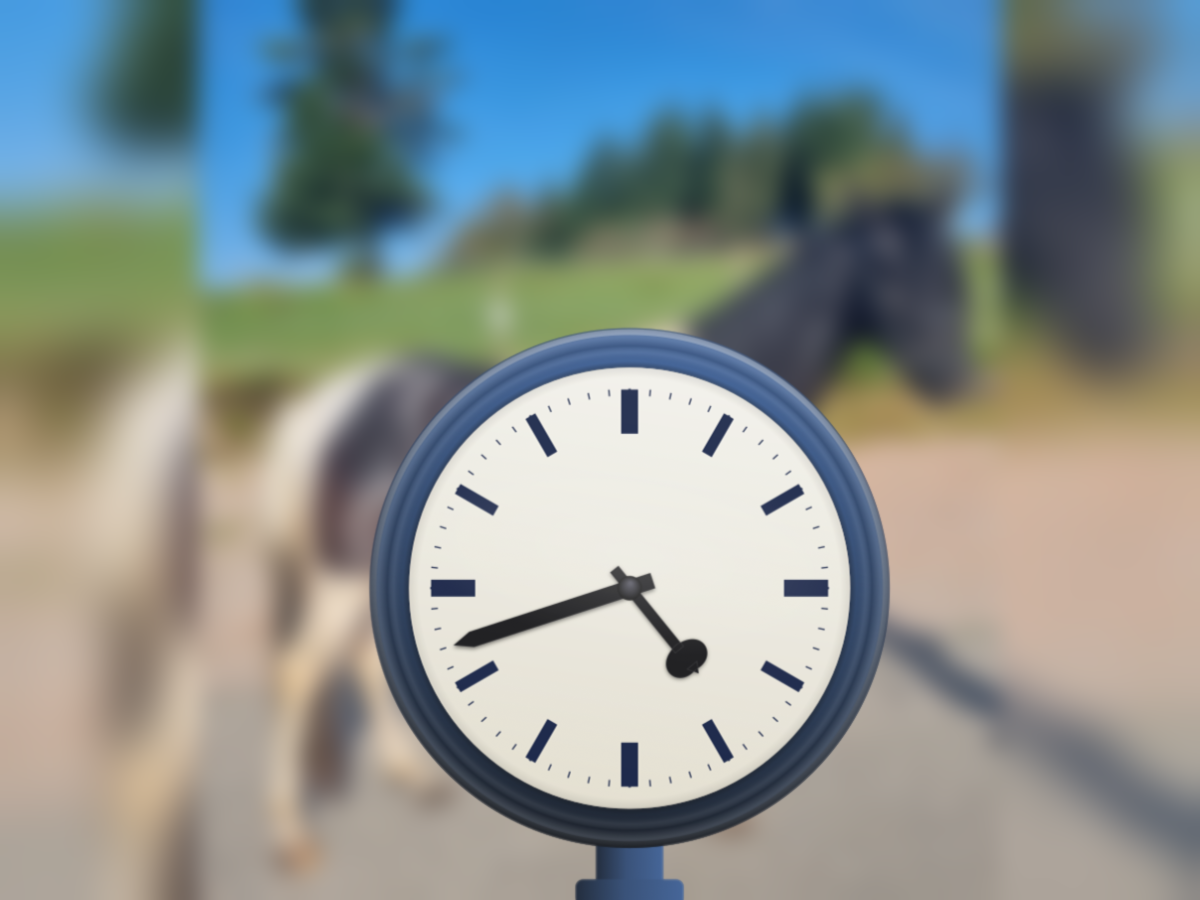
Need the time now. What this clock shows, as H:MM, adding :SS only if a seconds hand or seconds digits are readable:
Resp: 4:42
